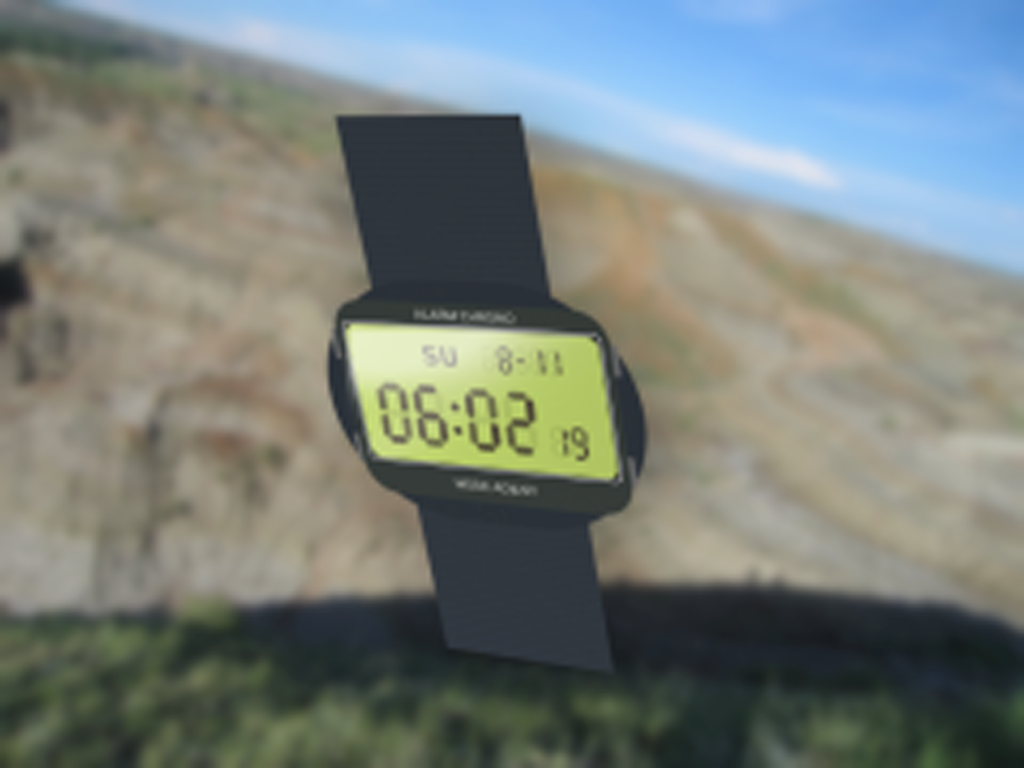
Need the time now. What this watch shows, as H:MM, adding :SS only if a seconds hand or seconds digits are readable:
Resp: 6:02:19
